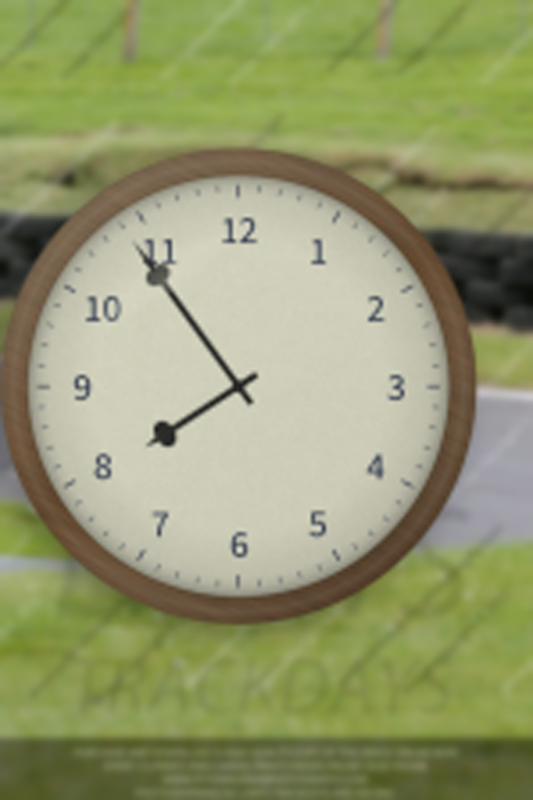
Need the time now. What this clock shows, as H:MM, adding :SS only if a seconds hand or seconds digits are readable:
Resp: 7:54
